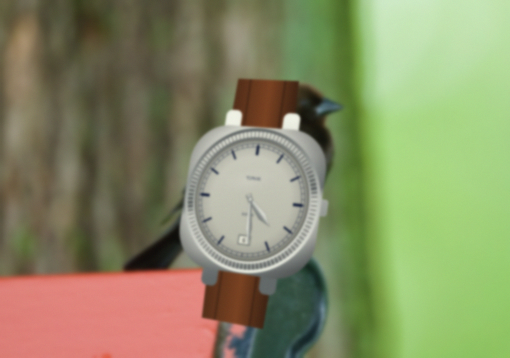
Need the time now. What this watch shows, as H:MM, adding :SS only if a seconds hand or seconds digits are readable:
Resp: 4:29
